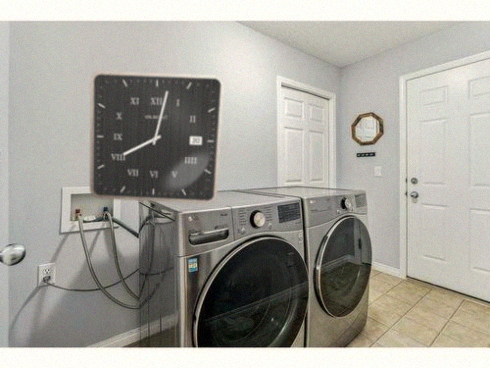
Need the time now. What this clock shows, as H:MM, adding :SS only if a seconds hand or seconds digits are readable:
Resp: 8:02
